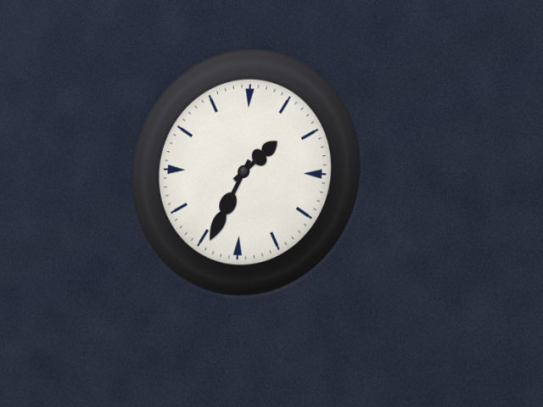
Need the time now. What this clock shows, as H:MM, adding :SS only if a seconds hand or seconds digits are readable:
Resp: 1:34
